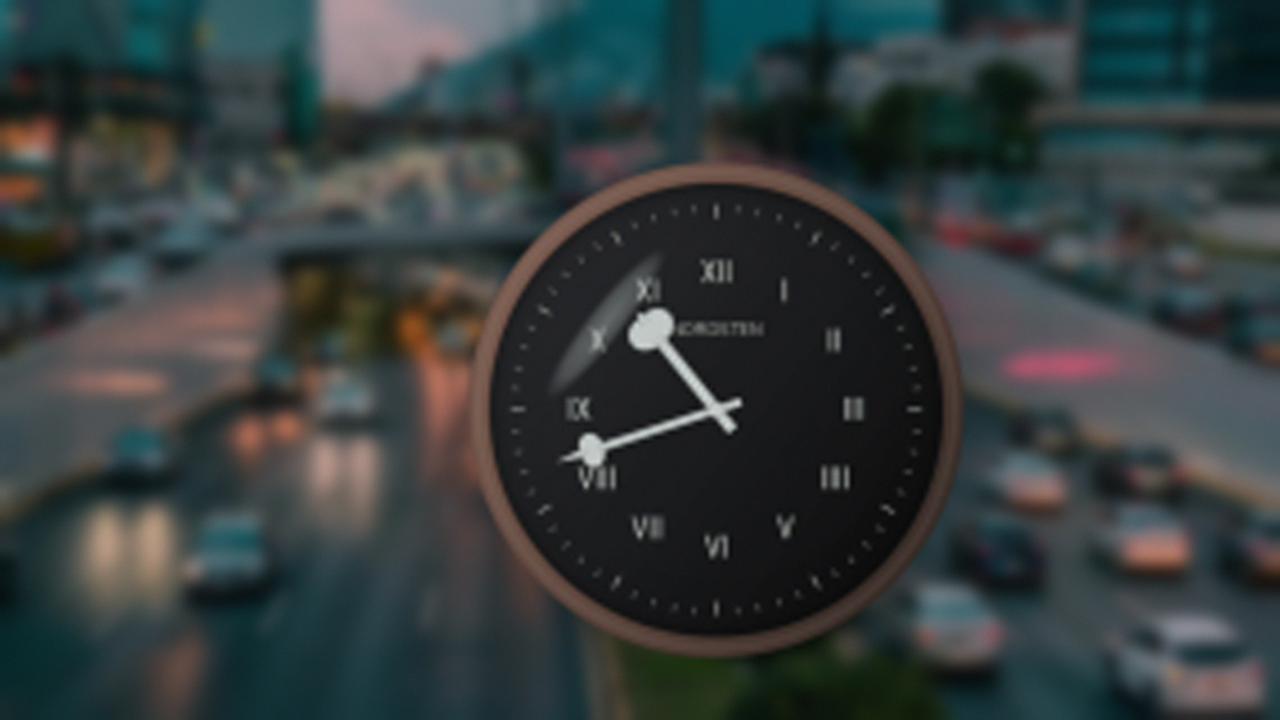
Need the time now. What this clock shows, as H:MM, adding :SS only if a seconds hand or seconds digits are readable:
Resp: 10:42
